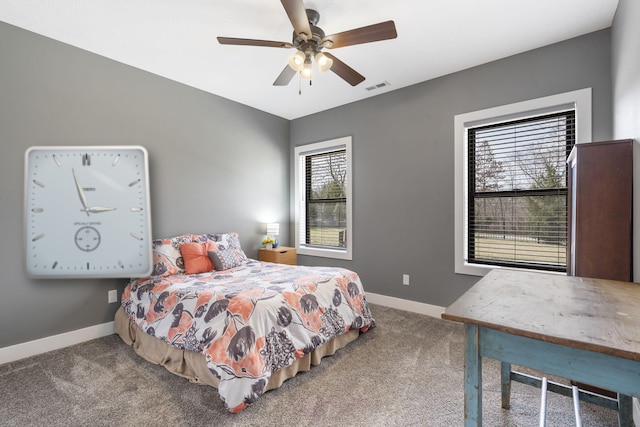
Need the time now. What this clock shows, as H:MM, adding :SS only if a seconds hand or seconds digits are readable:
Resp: 2:57
